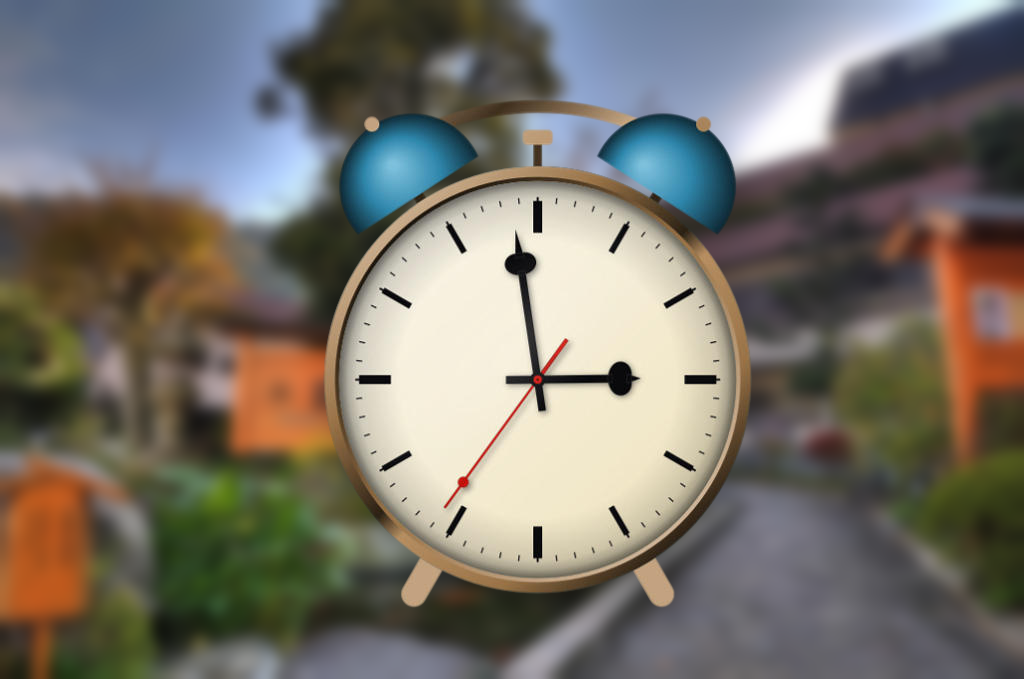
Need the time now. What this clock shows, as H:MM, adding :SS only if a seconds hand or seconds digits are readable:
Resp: 2:58:36
